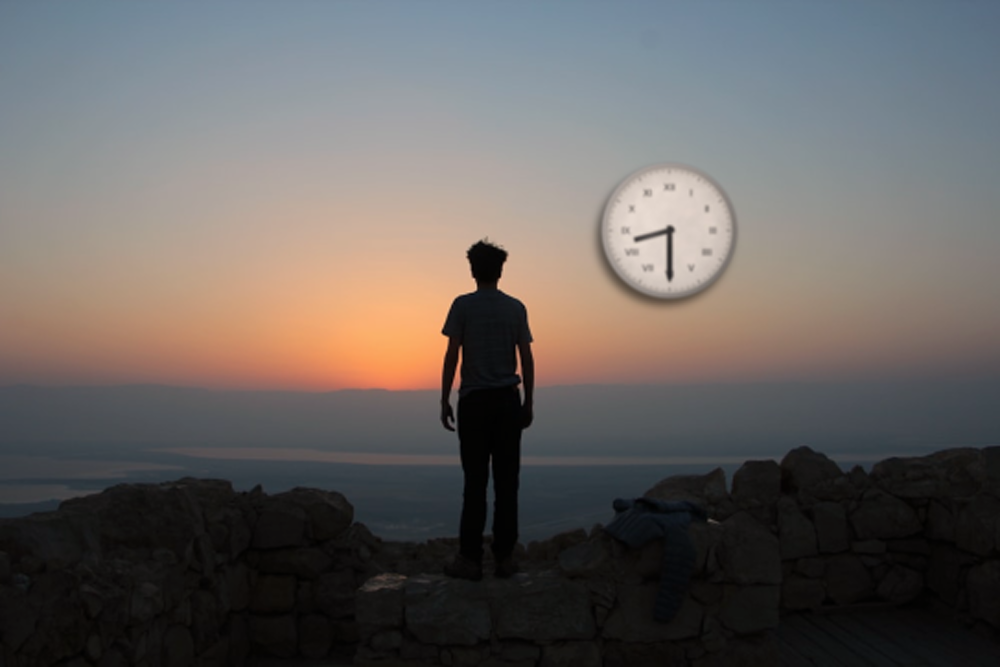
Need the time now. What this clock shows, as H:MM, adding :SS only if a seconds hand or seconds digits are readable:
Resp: 8:30
